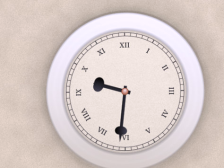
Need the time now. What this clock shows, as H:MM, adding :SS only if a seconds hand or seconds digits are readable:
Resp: 9:31
